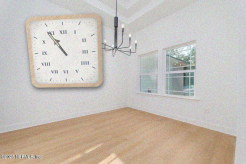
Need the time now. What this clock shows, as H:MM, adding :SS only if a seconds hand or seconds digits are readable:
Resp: 10:54
